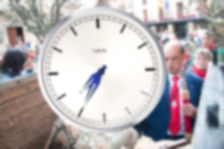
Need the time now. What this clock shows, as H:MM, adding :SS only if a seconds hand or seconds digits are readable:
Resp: 7:35
